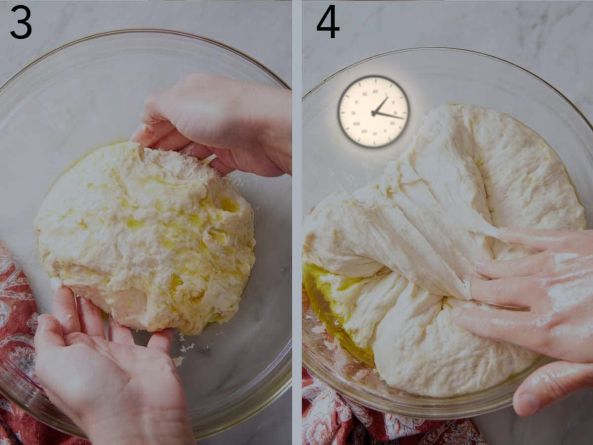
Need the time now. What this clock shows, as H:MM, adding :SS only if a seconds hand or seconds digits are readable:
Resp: 1:17
